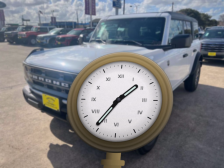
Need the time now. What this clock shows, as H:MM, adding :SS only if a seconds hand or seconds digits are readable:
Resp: 1:36
